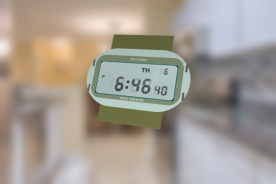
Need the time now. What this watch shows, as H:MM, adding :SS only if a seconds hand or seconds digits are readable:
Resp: 6:46:40
